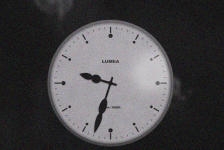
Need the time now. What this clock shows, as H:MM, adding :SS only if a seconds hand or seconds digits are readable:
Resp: 9:33
